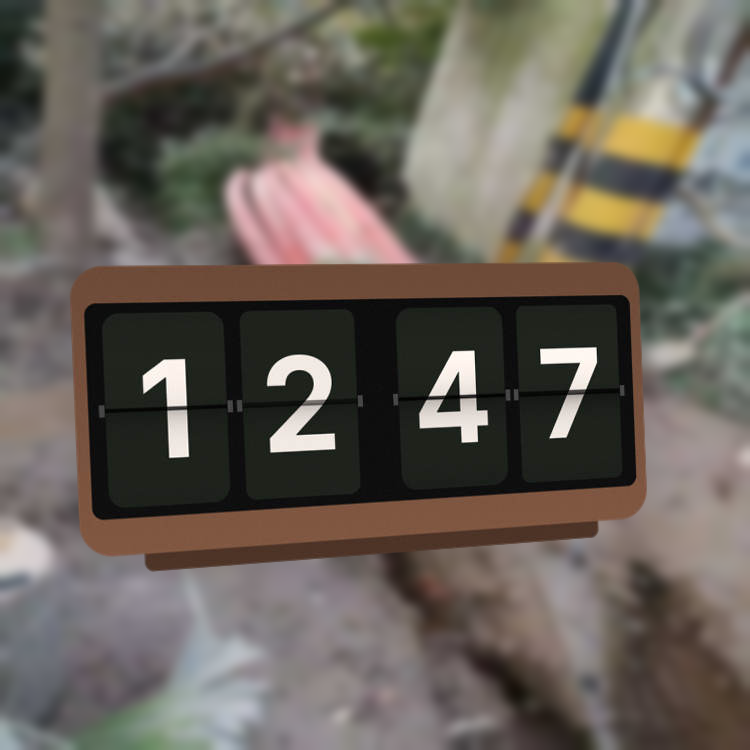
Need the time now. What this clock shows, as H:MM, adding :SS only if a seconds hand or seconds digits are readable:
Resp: 12:47
